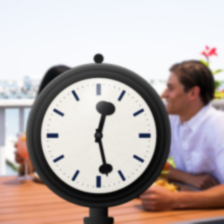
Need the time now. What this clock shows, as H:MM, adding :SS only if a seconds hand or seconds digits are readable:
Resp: 12:28
